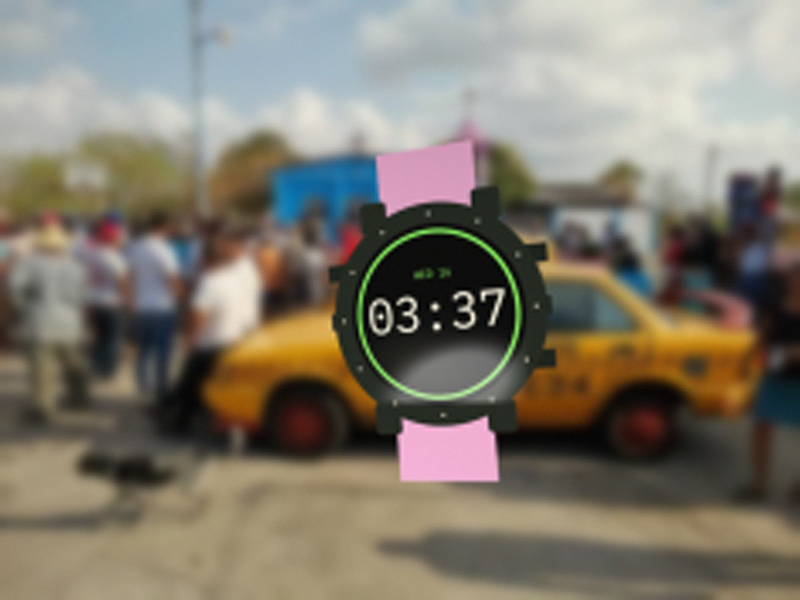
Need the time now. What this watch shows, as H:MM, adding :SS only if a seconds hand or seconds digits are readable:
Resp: 3:37
